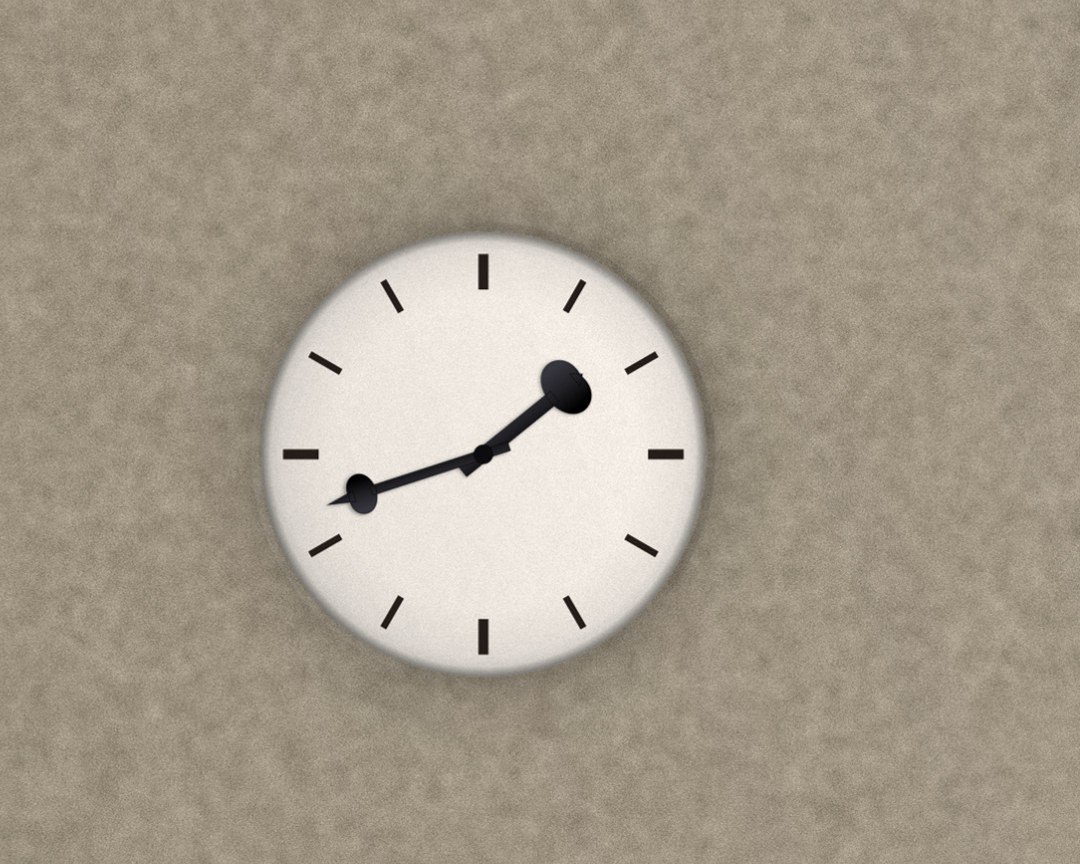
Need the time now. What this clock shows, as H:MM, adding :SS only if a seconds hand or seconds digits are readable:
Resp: 1:42
